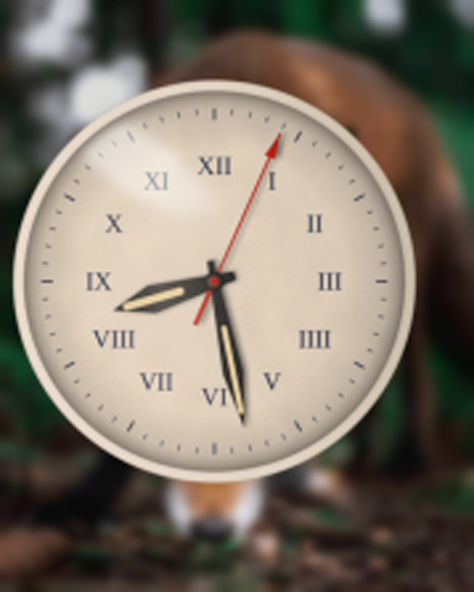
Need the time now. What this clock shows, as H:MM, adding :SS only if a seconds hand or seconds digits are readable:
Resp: 8:28:04
